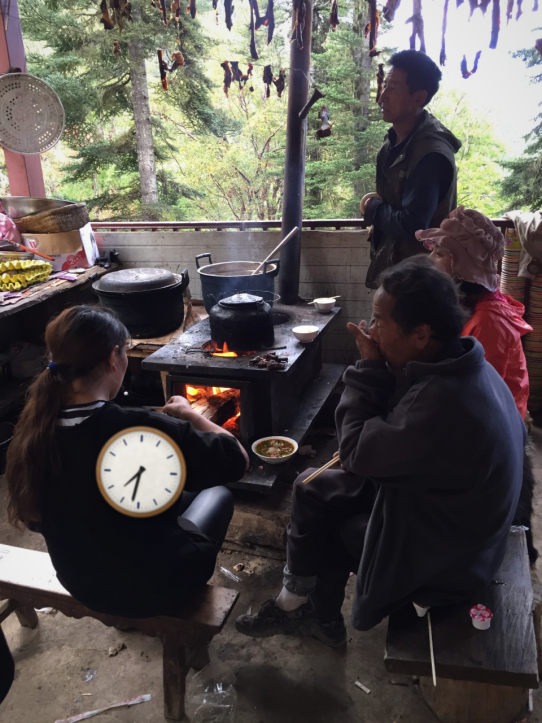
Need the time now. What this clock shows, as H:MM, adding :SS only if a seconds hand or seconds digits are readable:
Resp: 7:32
